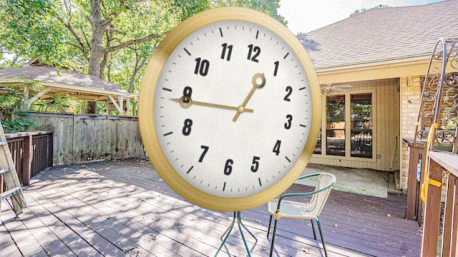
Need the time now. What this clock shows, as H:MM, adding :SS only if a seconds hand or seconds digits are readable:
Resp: 12:44
